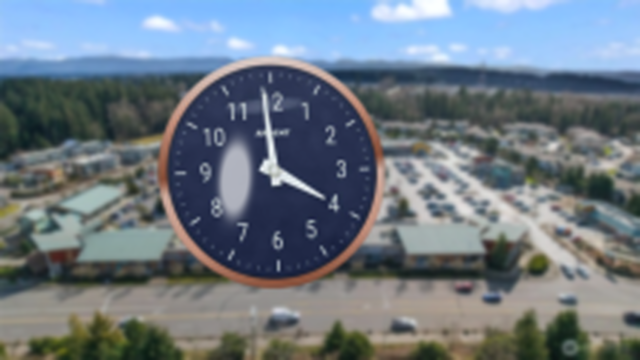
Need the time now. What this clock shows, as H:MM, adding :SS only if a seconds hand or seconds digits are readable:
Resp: 3:59
